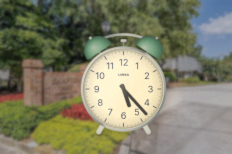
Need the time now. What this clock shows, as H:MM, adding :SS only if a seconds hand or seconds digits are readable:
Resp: 5:23
